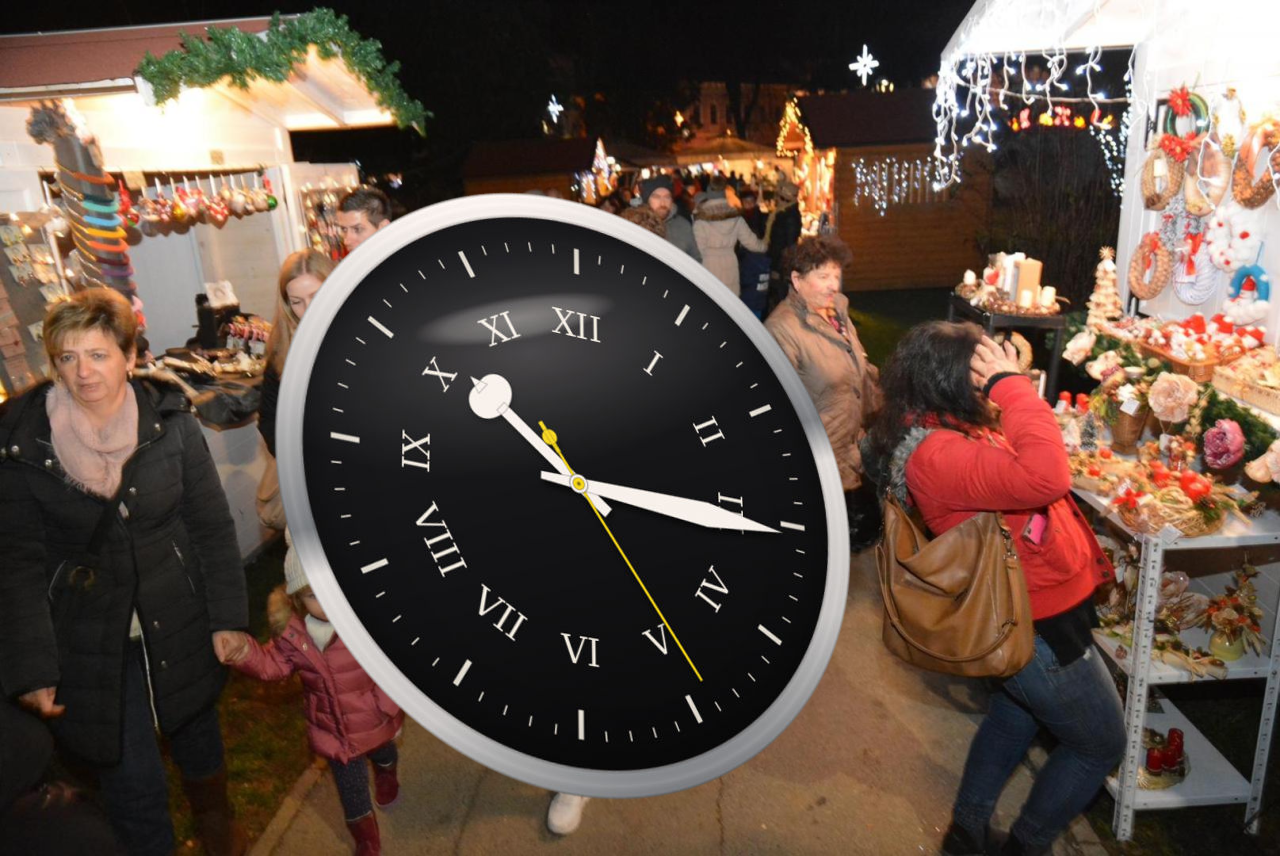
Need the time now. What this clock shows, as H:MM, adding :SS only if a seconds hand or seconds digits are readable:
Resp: 10:15:24
